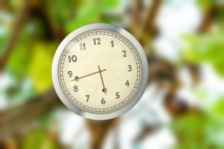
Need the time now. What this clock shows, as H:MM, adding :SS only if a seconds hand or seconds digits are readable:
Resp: 5:43
